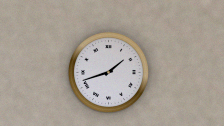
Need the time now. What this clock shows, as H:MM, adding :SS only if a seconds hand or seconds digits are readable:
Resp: 1:42
